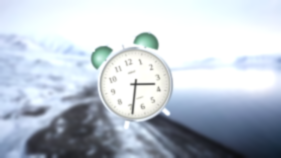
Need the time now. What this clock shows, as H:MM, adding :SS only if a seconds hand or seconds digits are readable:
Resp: 3:34
